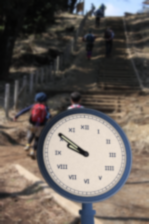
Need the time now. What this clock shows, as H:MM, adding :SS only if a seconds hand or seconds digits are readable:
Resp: 9:51
